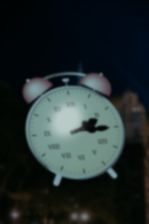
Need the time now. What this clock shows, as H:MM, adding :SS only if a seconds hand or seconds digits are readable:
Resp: 2:15
